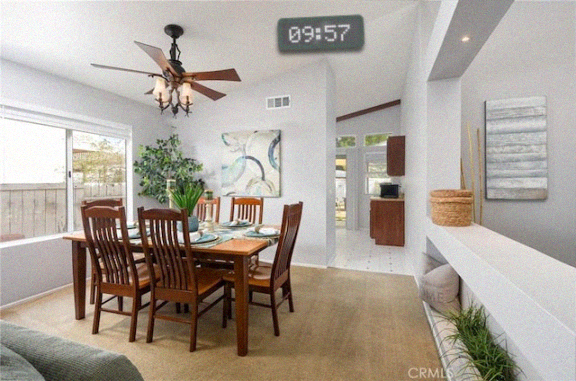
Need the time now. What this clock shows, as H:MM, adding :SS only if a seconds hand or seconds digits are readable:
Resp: 9:57
